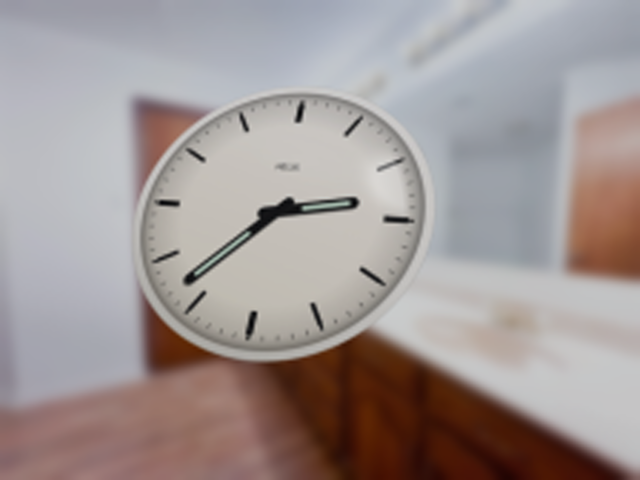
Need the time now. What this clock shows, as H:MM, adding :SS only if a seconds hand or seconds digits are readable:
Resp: 2:37
